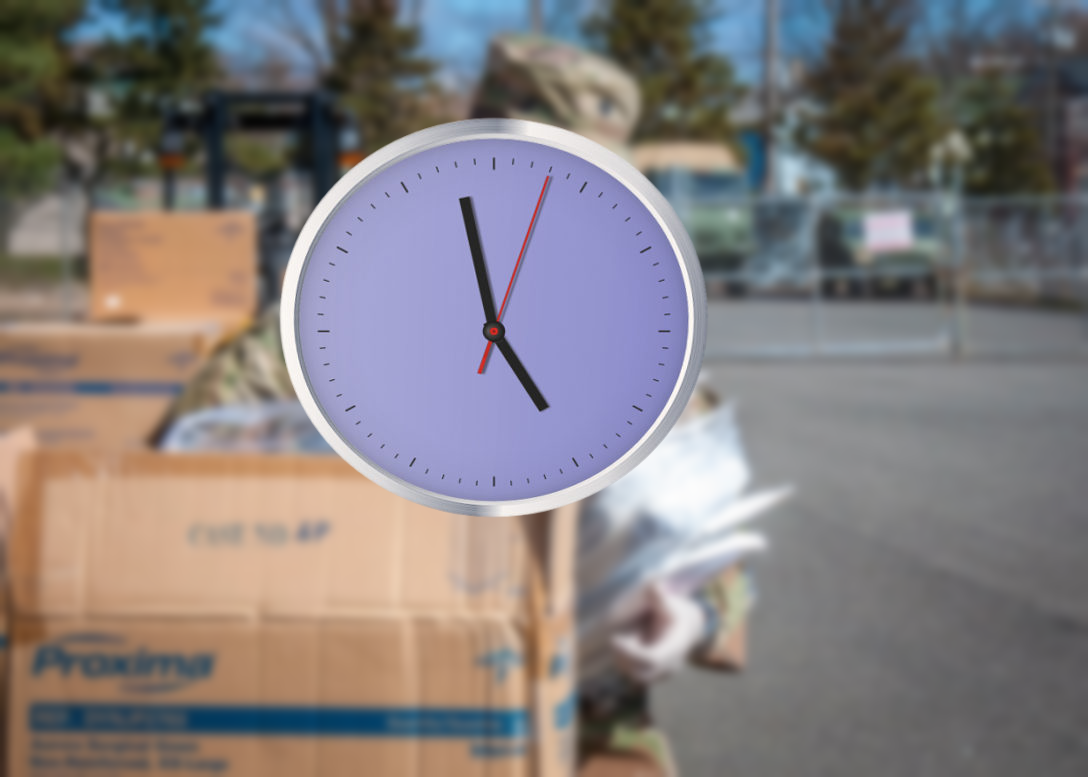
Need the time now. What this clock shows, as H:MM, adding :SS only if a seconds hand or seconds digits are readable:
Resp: 4:58:03
